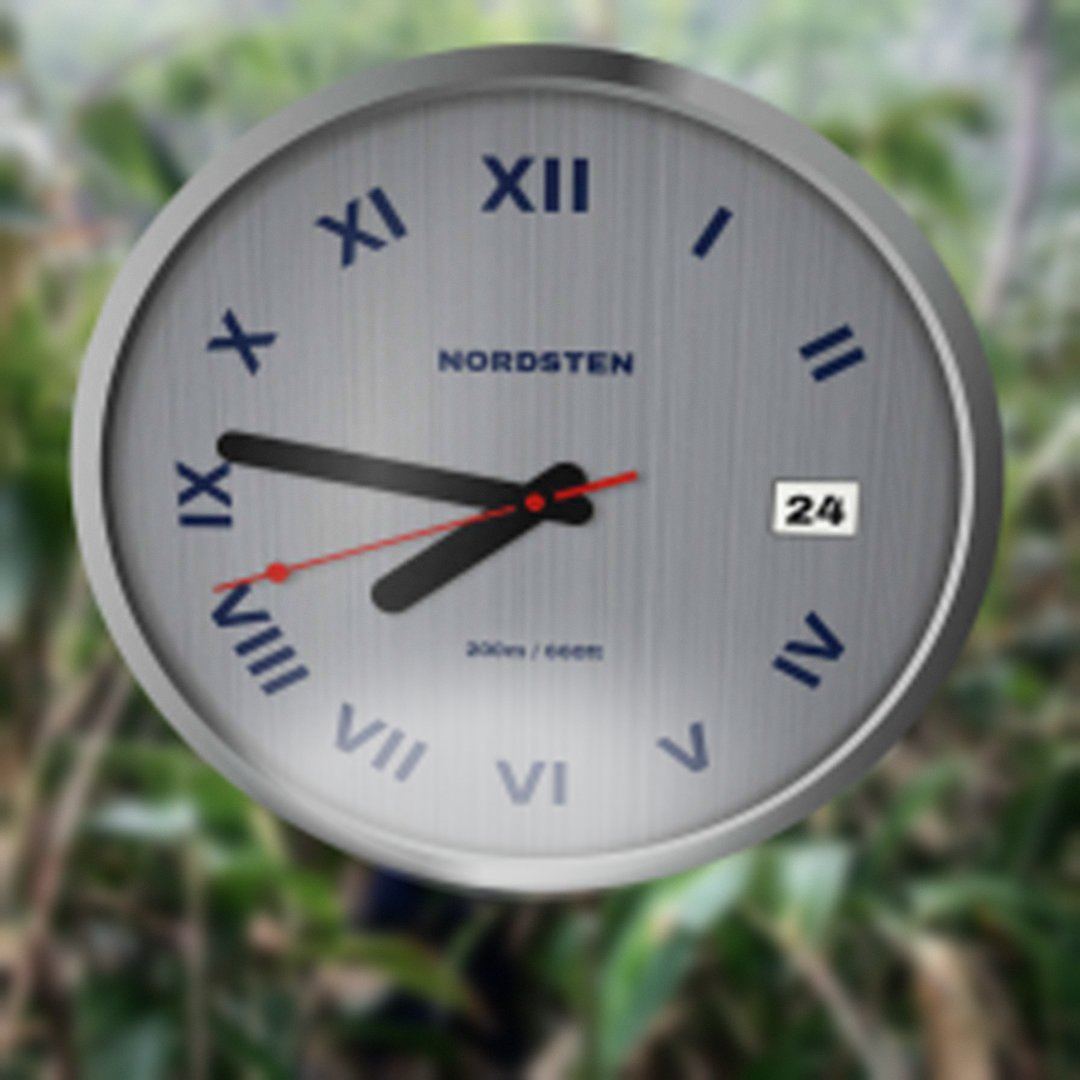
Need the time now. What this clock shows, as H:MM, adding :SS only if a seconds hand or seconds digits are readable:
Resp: 7:46:42
